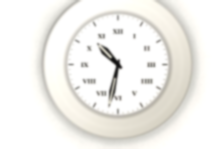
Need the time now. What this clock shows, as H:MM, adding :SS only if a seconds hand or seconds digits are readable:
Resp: 10:32
